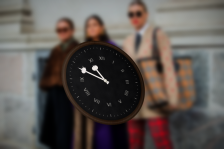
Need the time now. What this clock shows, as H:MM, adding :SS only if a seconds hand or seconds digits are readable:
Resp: 10:49
